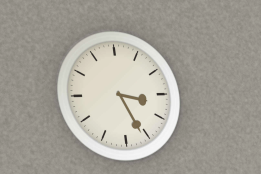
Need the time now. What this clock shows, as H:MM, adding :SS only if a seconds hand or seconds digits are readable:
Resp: 3:26
